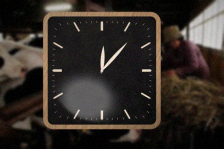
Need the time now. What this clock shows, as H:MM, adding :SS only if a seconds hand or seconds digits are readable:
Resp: 12:07
